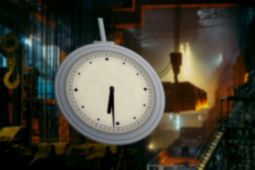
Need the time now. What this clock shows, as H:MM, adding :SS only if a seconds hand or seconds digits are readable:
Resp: 6:31
